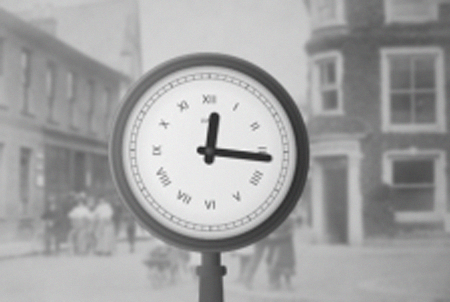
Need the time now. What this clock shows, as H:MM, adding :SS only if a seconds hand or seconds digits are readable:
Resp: 12:16
